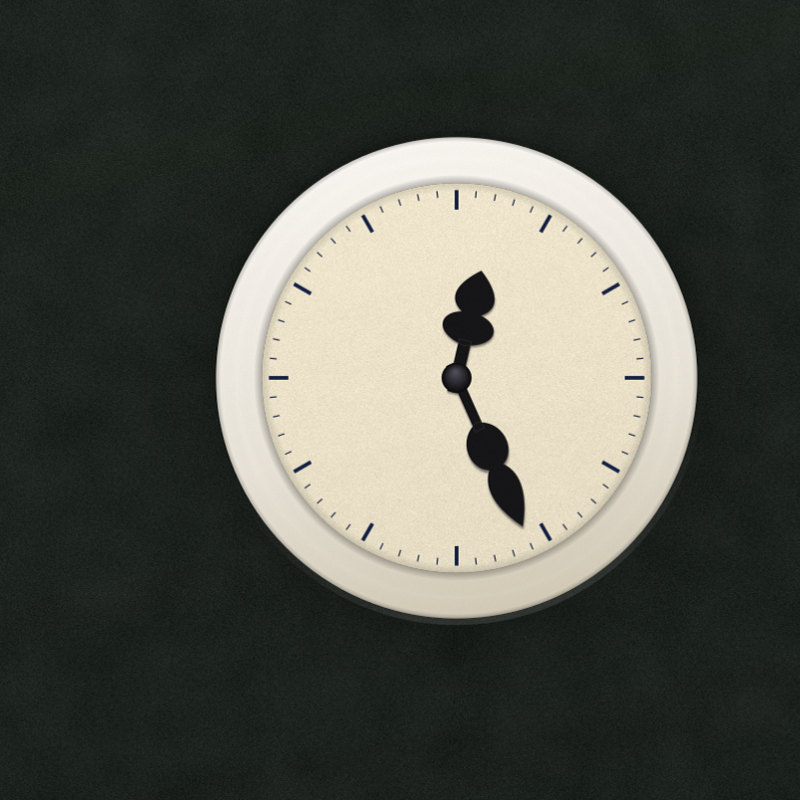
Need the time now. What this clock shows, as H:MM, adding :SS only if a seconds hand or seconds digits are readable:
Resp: 12:26
